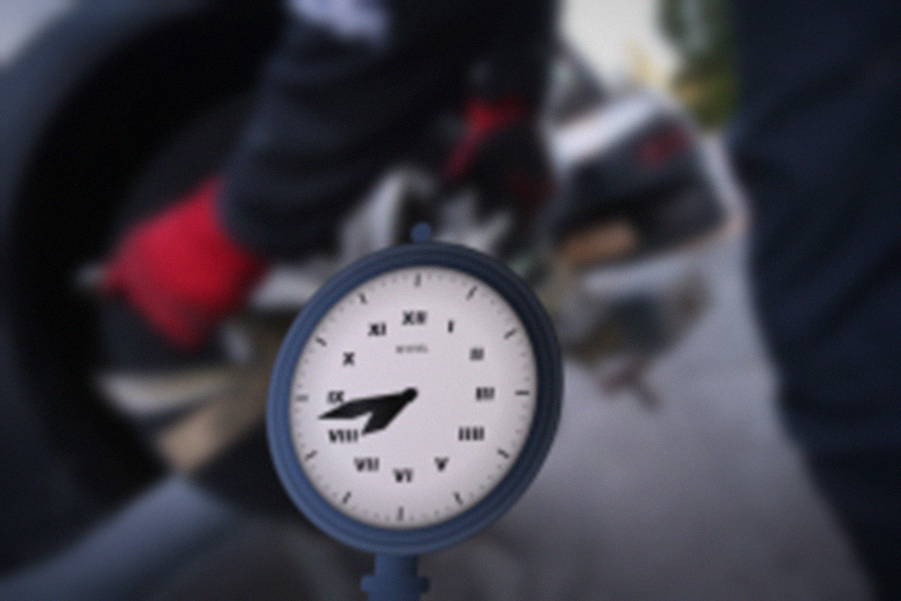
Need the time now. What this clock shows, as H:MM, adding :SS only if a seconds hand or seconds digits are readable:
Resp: 7:43
